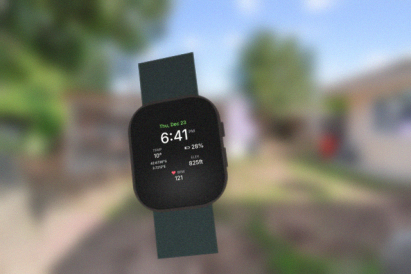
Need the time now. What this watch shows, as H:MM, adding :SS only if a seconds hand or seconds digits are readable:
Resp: 6:41
